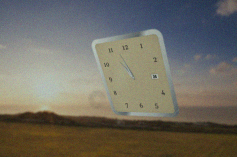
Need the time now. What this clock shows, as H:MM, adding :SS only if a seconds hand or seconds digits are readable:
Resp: 10:57
